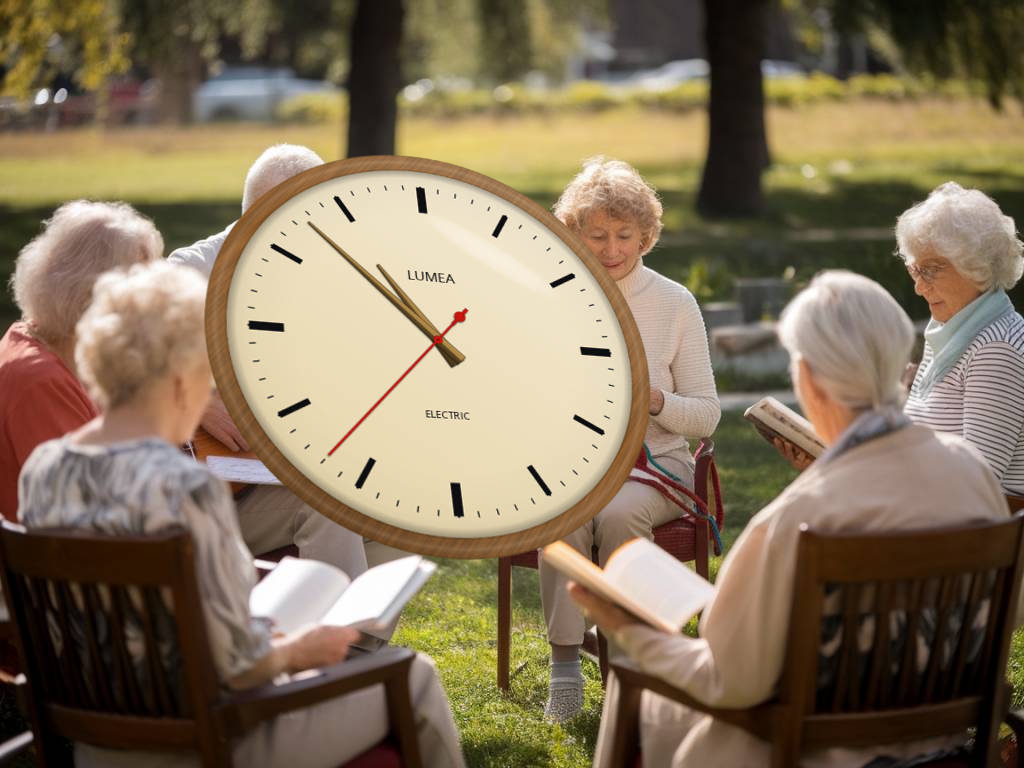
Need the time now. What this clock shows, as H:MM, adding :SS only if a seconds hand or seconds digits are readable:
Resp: 10:52:37
